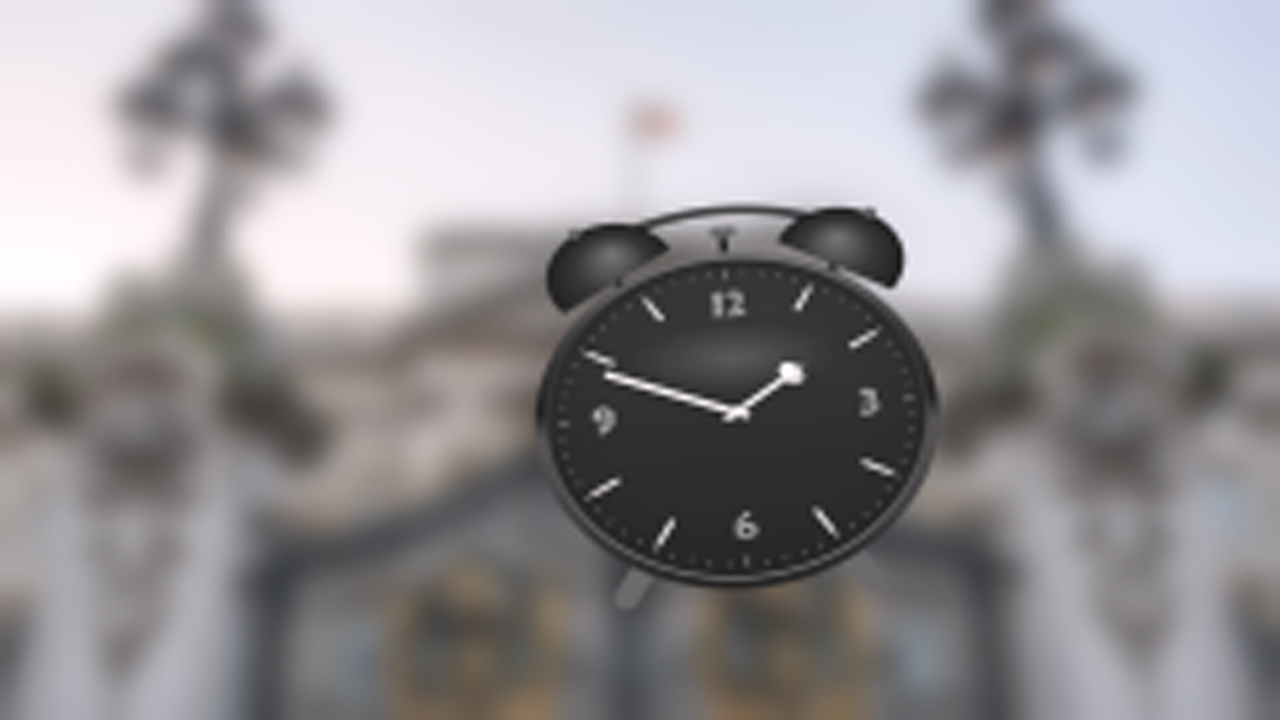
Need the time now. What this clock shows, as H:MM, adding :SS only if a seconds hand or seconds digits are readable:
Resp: 1:49
